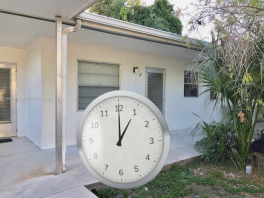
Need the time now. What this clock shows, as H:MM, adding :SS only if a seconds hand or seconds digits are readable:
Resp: 1:00
